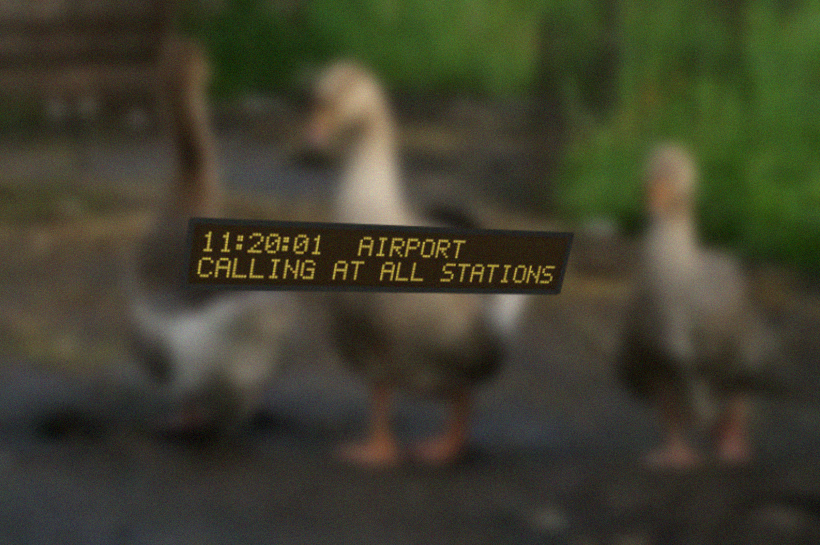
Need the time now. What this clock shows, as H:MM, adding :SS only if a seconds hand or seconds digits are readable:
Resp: 11:20:01
